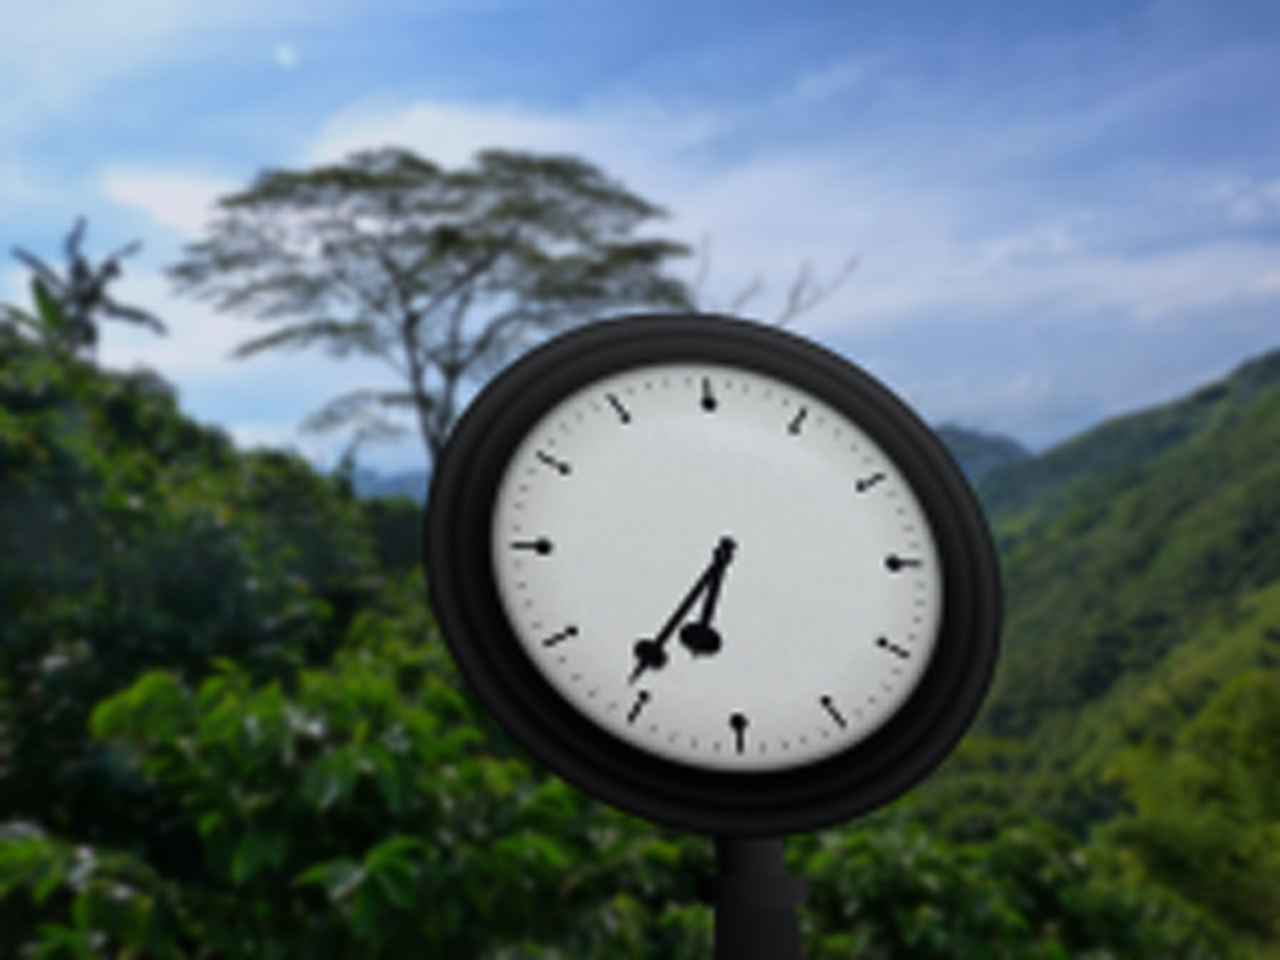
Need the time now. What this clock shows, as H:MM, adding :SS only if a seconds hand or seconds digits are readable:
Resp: 6:36
